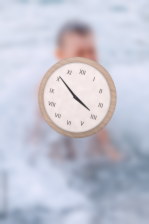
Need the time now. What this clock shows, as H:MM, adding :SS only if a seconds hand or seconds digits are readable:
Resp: 3:51
